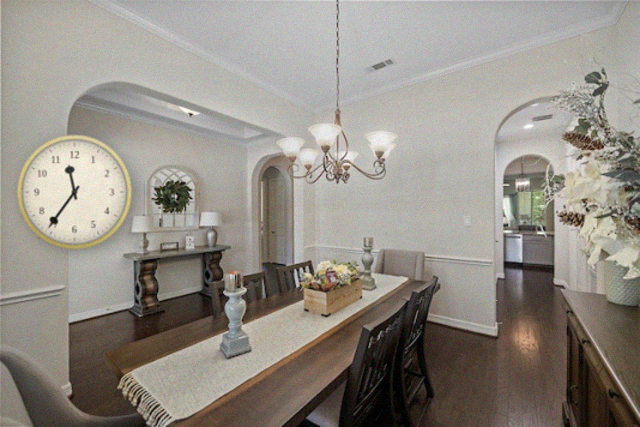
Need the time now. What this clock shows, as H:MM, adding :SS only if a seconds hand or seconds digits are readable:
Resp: 11:36
